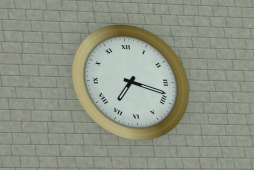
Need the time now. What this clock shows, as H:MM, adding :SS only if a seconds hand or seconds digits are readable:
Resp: 7:18
